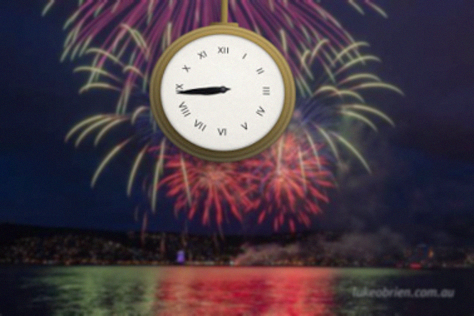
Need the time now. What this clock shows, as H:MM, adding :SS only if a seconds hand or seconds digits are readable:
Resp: 8:44
